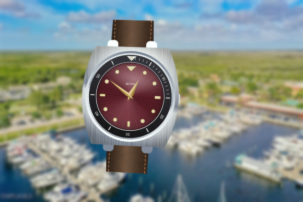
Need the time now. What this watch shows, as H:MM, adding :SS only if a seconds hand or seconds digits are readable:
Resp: 12:51
